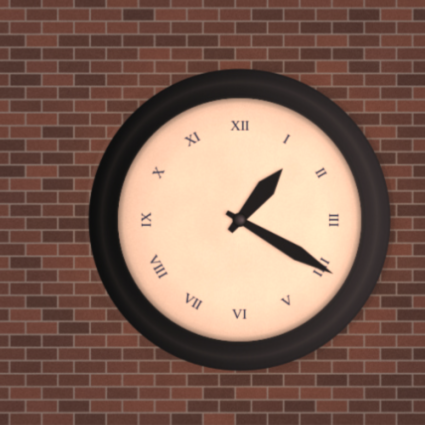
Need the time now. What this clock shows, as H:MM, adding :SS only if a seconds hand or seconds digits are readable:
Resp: 1:20
